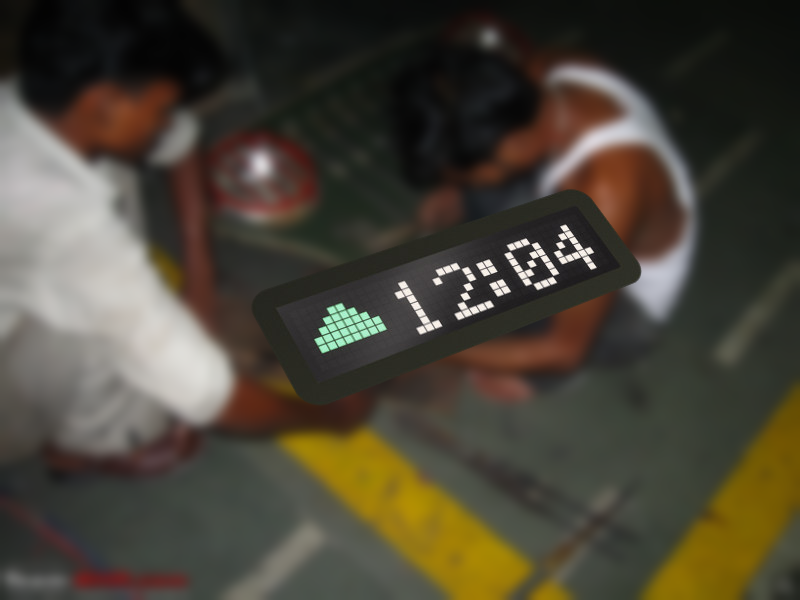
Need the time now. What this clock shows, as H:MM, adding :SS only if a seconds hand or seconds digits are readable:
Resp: 12:04
